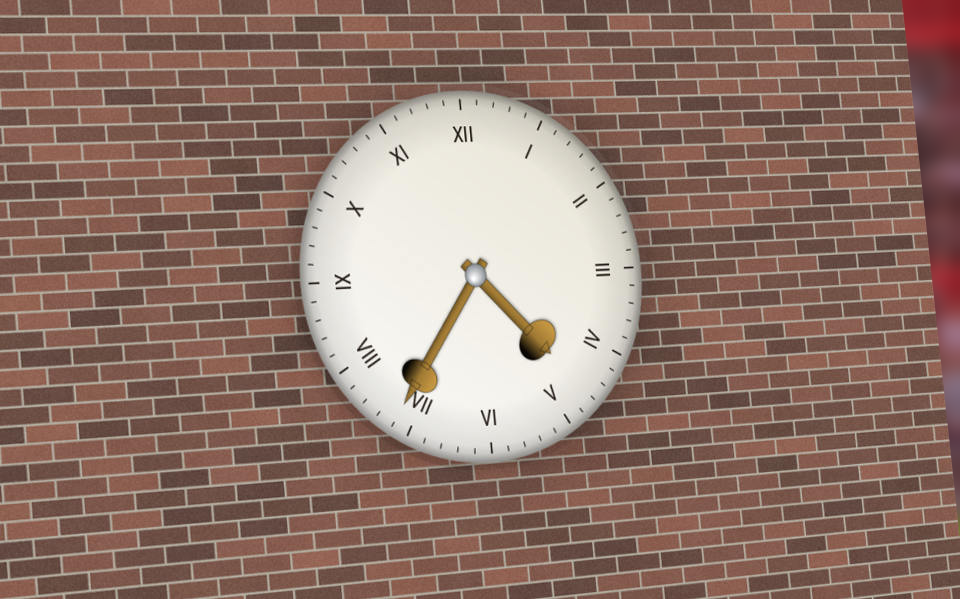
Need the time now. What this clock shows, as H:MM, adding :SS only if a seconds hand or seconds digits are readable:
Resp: 4:36
